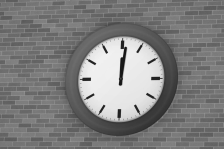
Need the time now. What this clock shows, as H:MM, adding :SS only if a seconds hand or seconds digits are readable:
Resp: 12:01
